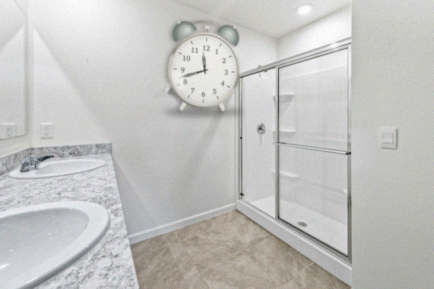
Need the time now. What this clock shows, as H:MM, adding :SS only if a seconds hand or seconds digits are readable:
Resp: 11:42
